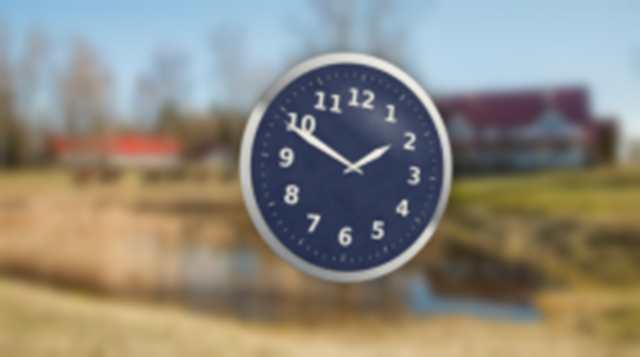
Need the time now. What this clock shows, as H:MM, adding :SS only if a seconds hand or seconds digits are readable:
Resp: 1:49
